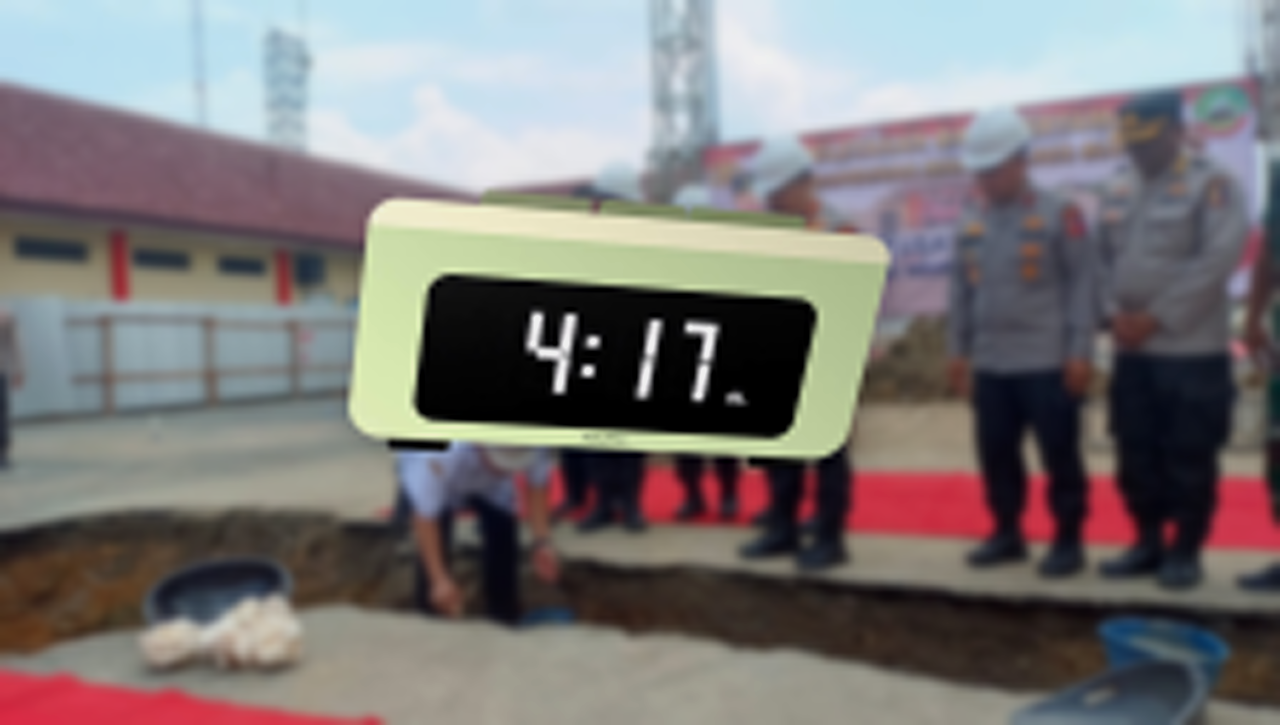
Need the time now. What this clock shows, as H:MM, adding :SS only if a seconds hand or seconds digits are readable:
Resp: 4:17
